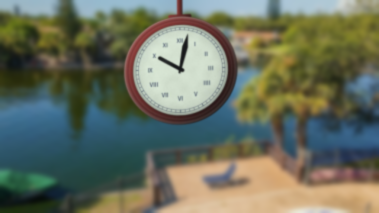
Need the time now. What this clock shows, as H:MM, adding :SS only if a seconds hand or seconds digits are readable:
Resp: 10:02
